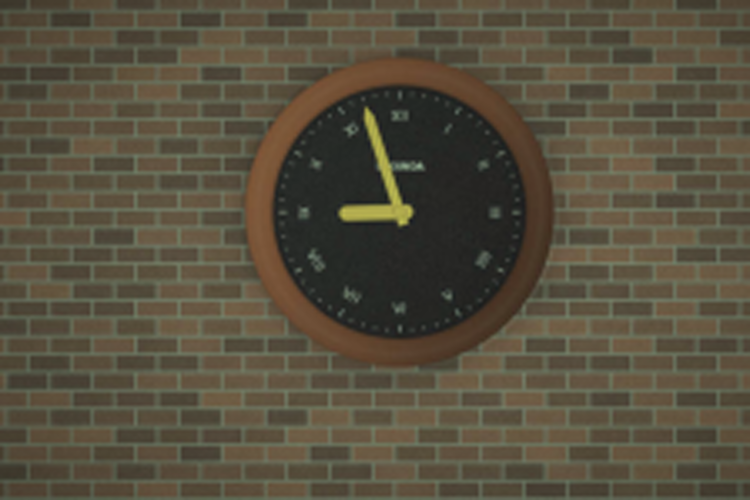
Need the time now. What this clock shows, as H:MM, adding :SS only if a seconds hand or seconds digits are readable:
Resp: 8:57
